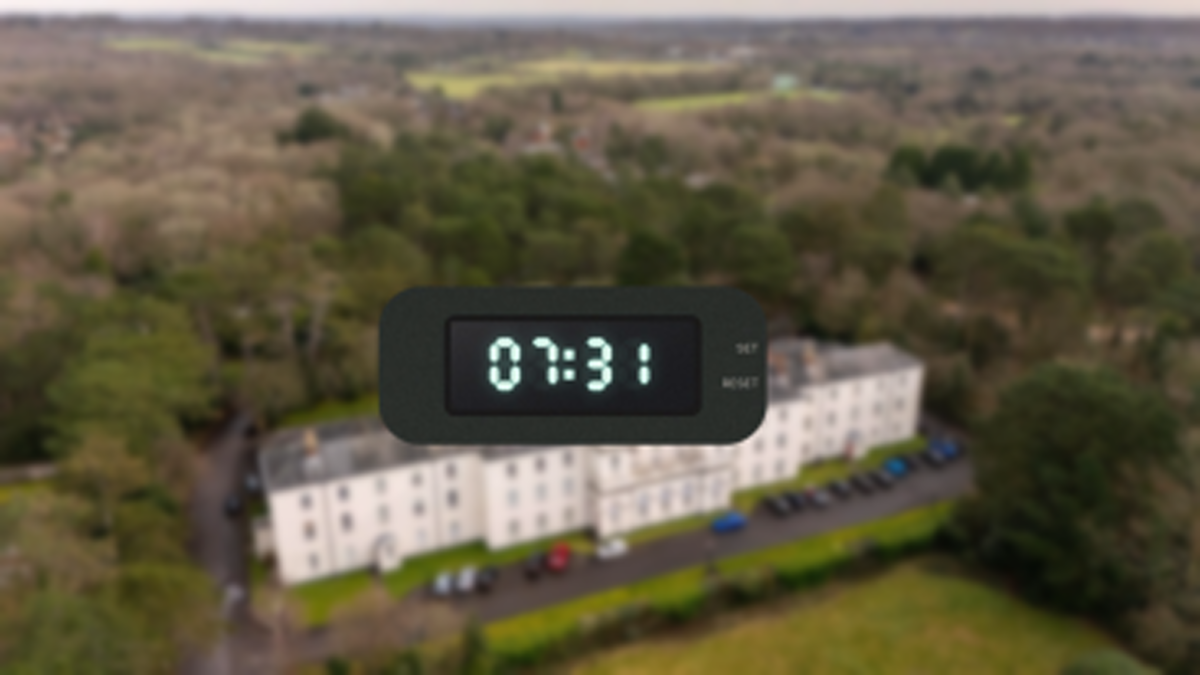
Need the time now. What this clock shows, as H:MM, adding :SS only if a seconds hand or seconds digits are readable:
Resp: 7:31
